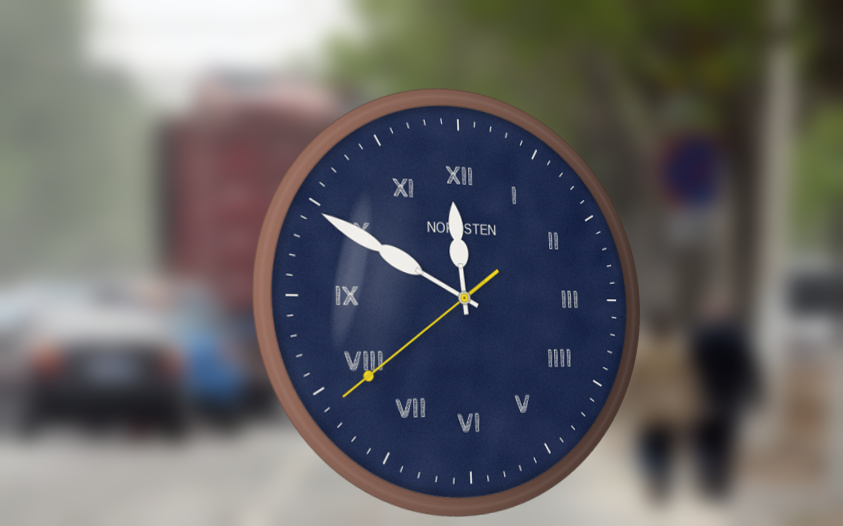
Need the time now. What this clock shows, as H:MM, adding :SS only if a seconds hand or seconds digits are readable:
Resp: 11:49:39
